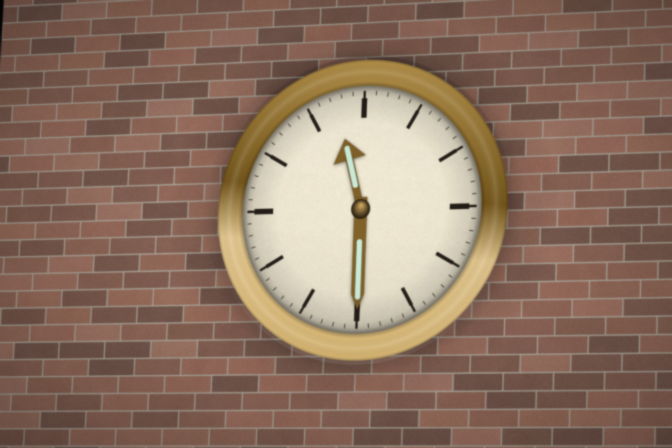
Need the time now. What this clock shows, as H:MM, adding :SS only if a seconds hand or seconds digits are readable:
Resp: 11:30
